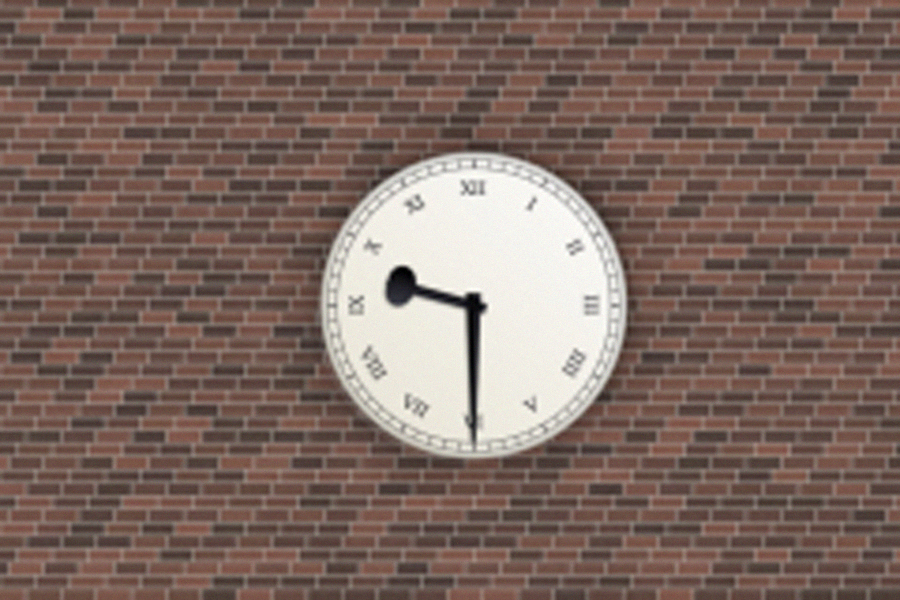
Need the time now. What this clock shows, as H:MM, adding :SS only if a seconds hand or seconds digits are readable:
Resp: 9:30
